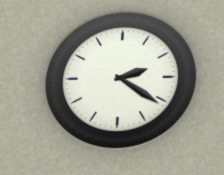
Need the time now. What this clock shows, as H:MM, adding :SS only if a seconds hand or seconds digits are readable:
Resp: 2:21
